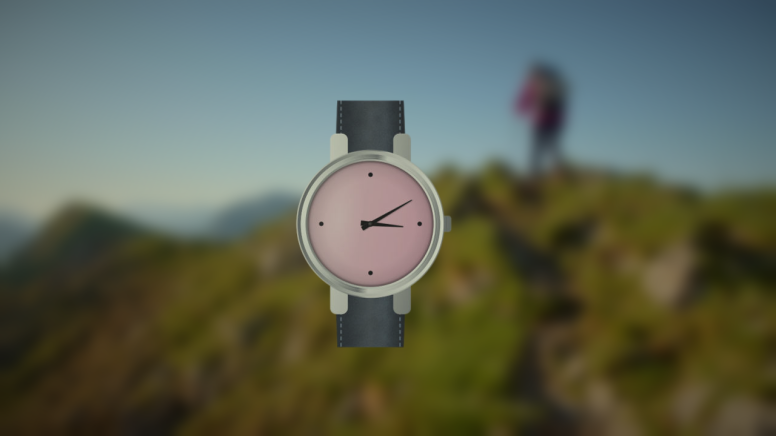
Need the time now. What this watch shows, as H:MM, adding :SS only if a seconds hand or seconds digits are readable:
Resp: 3:10
